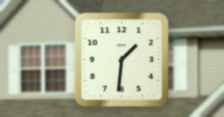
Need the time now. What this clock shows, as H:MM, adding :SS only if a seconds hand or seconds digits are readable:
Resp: 1:31
